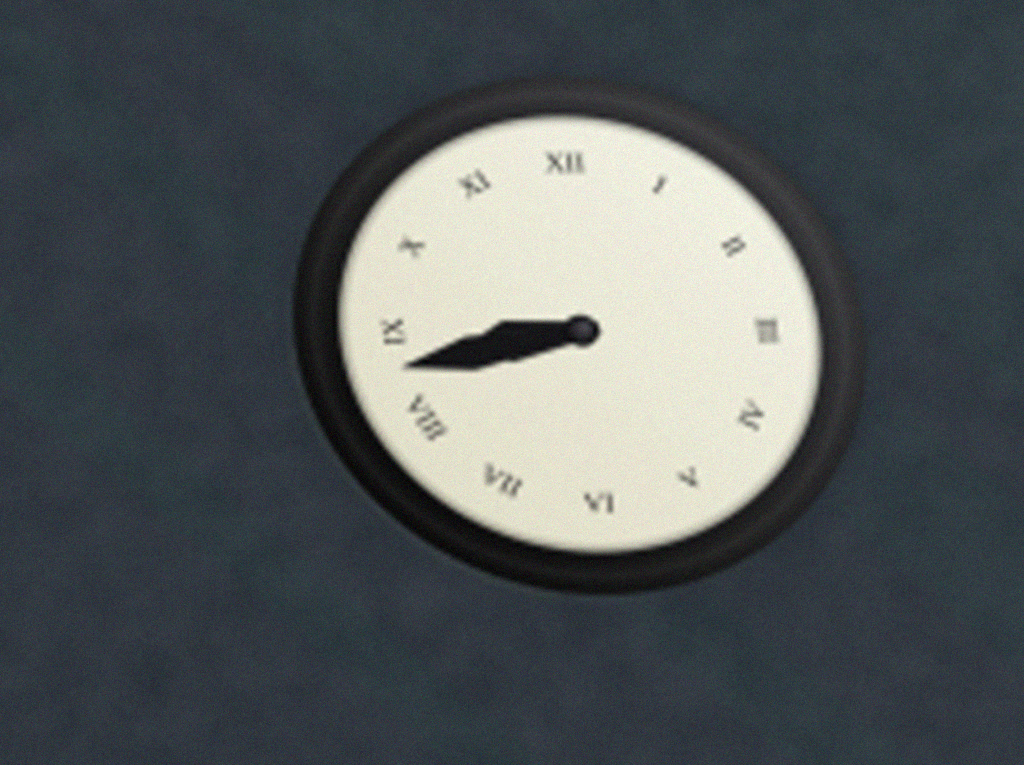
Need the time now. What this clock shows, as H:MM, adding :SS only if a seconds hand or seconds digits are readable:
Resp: 8:43
